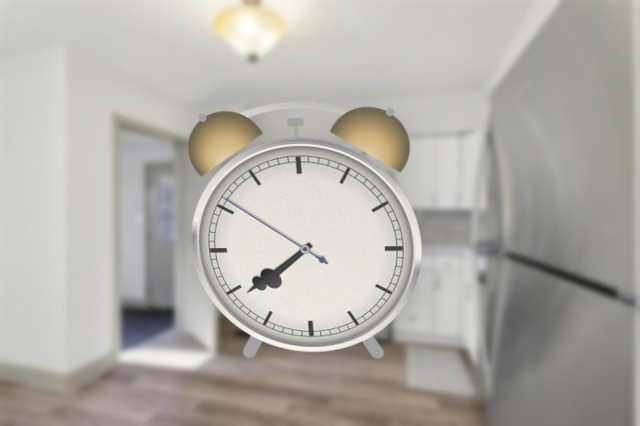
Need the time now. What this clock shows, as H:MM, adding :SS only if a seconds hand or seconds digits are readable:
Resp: 7:38:51
